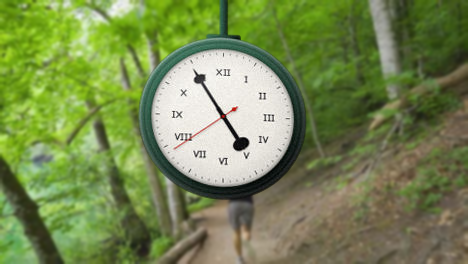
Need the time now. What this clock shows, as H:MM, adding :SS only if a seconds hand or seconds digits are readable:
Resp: 4:54:39
